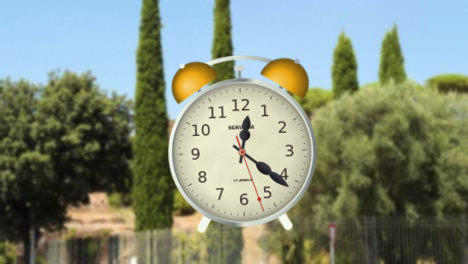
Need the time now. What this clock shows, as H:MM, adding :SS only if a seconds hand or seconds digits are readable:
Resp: 12:21:27
